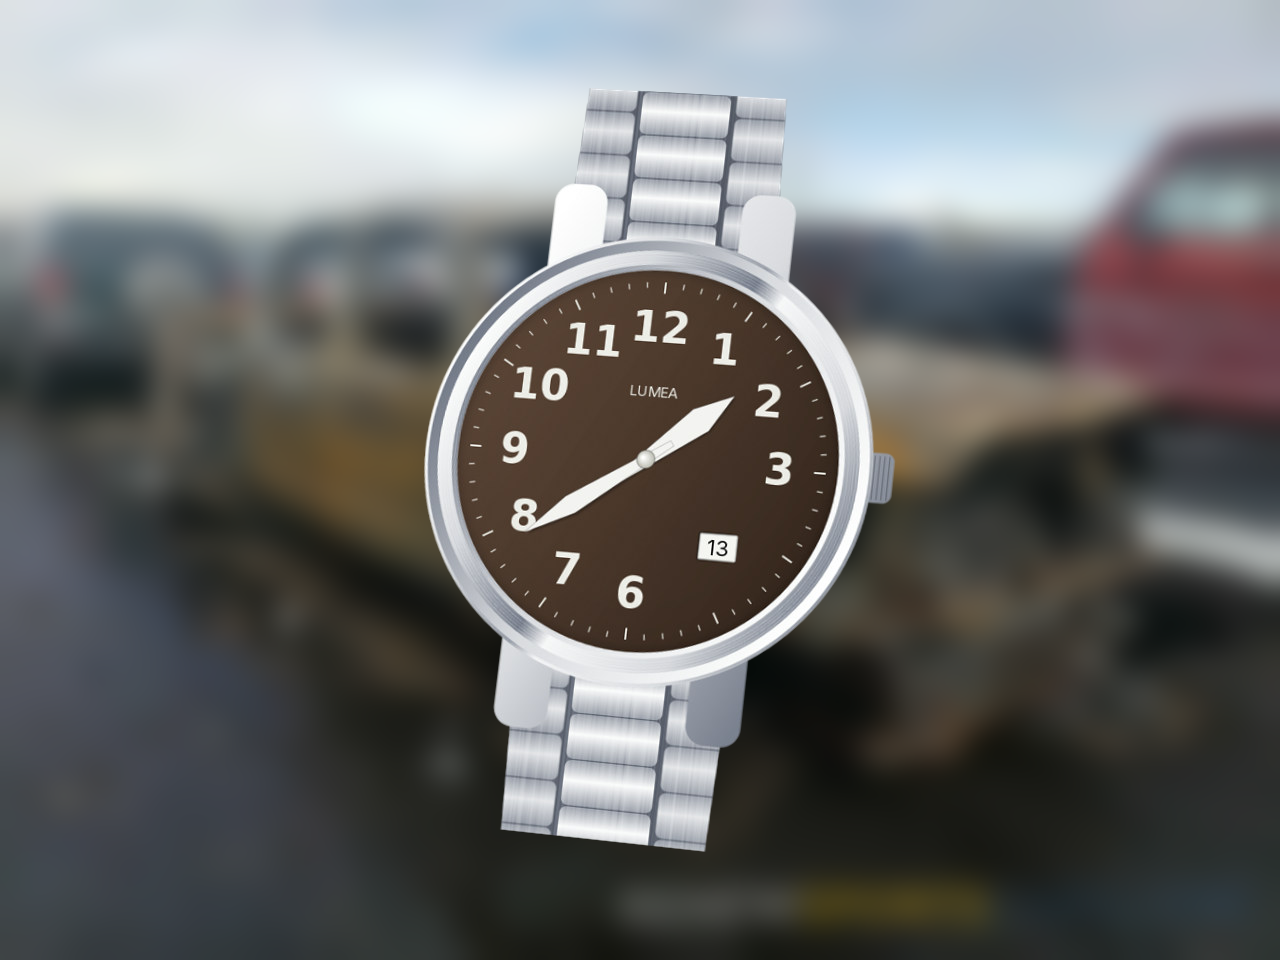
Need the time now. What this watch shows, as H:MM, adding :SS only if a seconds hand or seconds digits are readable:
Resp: 1:39
